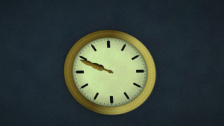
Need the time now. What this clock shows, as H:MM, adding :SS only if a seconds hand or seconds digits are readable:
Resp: 9:49
